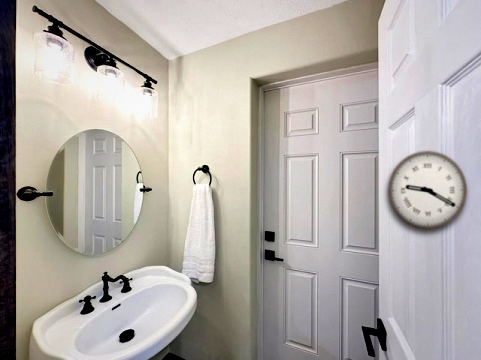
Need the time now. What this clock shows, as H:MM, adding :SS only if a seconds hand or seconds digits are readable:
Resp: 9:20
